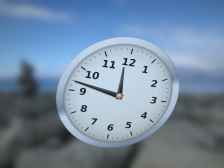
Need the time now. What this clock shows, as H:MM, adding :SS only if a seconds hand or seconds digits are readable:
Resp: 11:47
